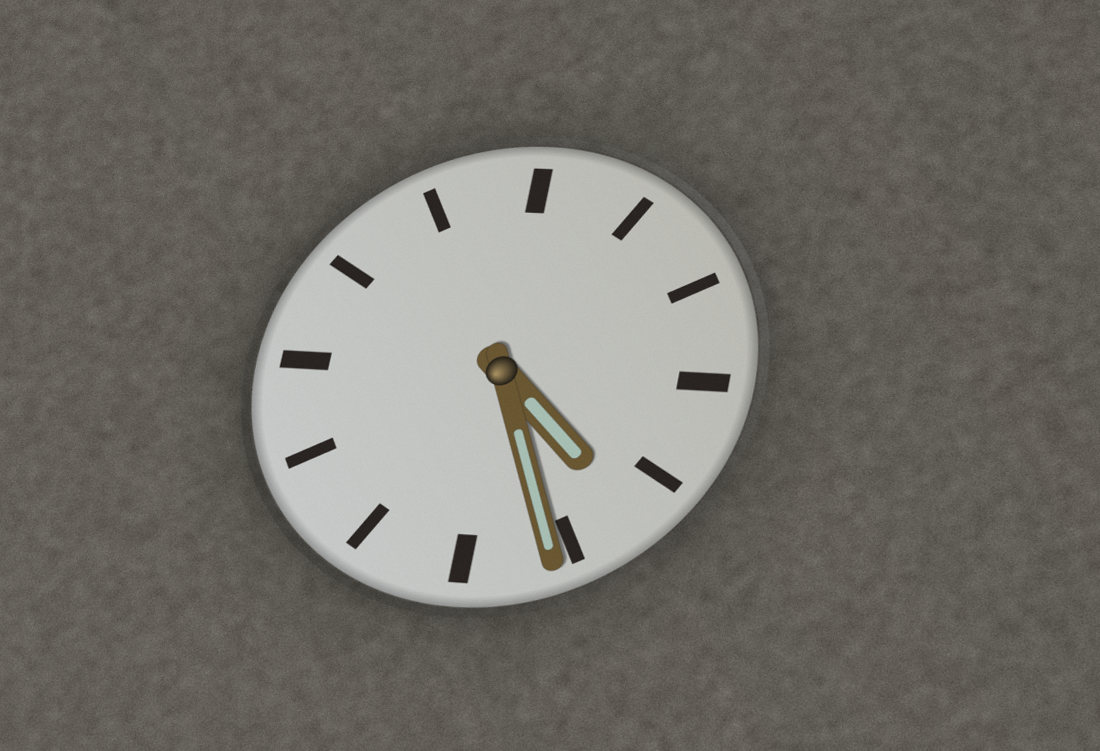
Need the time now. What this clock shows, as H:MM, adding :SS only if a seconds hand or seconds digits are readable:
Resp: 4:26
